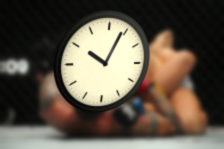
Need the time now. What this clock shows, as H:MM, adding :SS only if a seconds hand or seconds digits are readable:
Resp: 10:04
